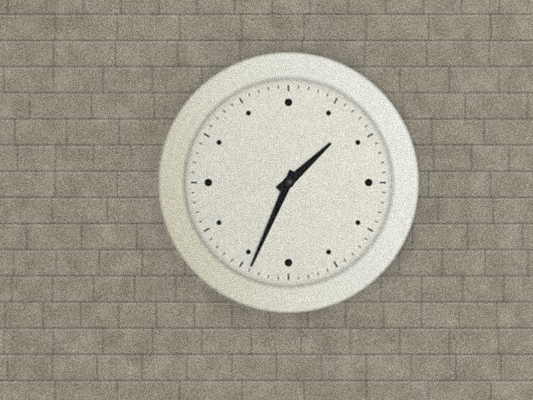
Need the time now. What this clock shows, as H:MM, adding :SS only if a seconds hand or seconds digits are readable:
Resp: 1:34
